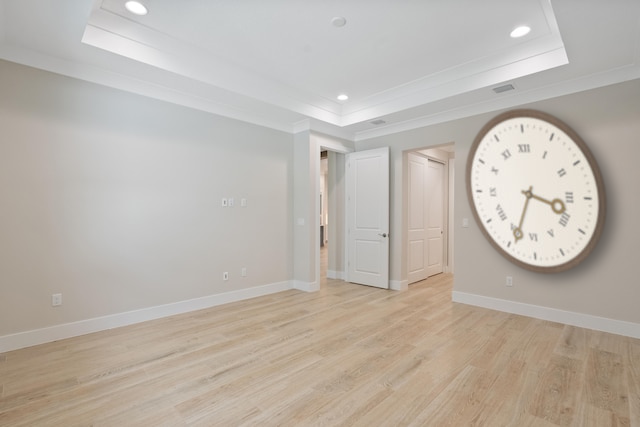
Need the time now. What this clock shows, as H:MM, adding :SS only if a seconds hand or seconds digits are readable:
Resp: 3:34
